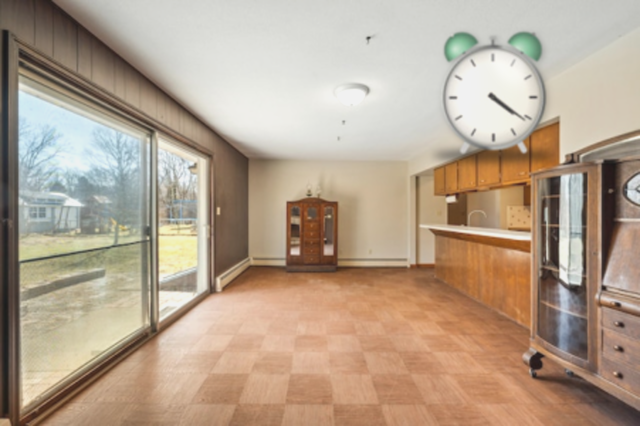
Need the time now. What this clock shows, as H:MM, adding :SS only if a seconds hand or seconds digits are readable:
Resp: 4:21
